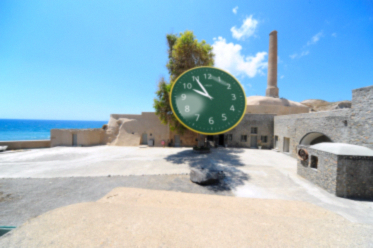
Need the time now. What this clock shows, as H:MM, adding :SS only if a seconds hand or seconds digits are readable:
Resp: 9:55
